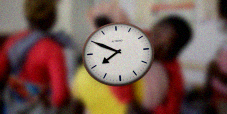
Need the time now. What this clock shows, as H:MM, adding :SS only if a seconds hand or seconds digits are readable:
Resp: 7:50
